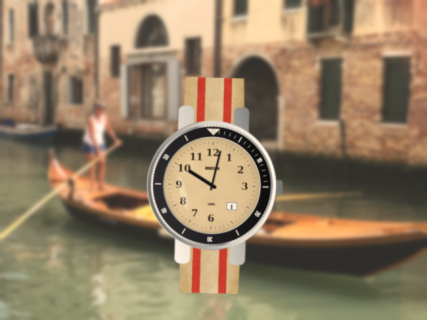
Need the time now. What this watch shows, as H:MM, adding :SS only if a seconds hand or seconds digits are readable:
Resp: 10:02
